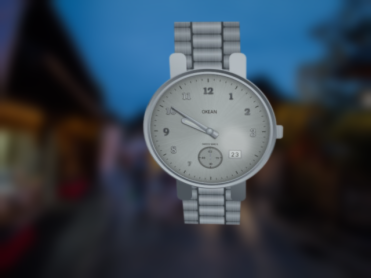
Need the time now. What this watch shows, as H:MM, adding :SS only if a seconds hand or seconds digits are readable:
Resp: 9:51
